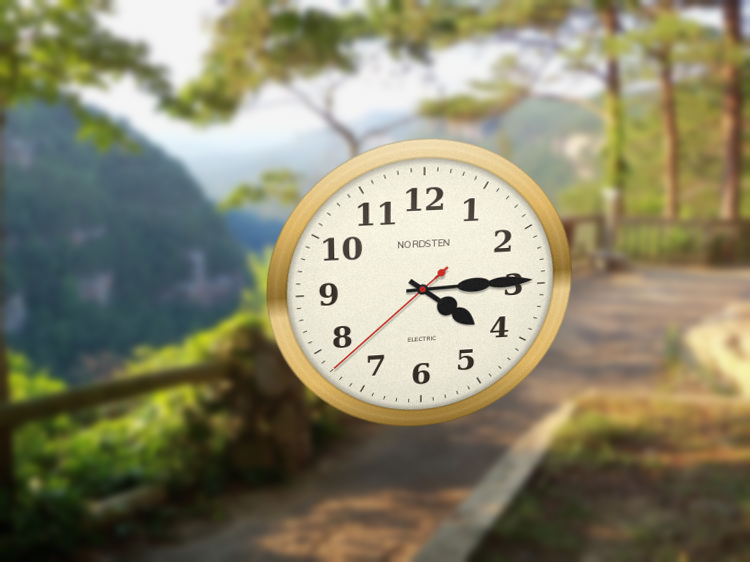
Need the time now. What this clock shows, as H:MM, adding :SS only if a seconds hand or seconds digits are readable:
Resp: 4:14:38
